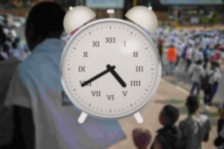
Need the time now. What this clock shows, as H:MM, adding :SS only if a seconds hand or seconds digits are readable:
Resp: 4:40
